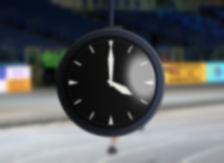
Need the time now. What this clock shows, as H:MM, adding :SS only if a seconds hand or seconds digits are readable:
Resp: 4:00
